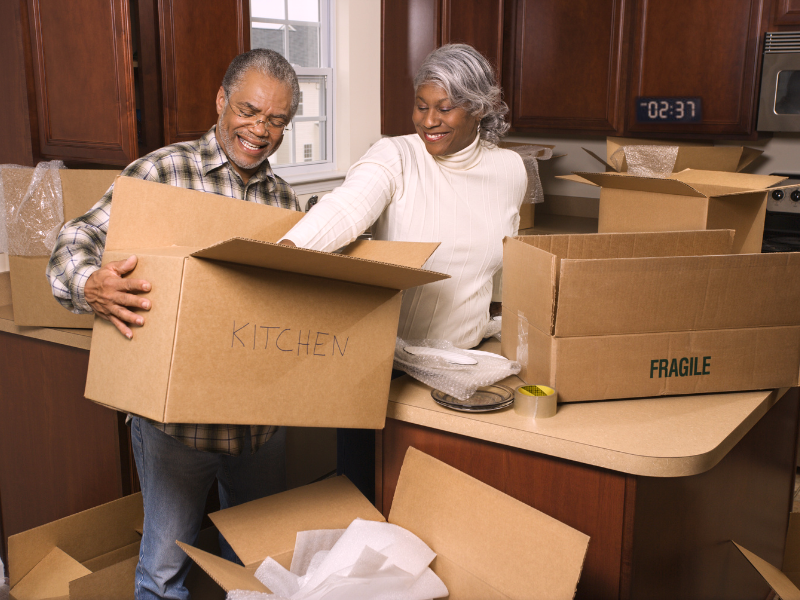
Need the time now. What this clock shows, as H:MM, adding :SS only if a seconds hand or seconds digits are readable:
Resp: 2:37
